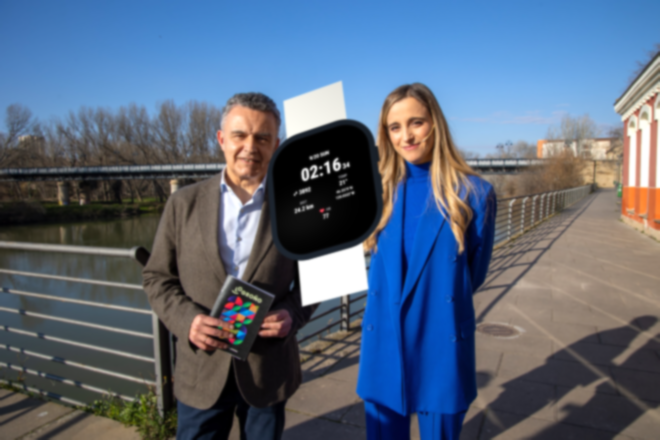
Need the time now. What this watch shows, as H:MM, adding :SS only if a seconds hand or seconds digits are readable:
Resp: 2:16
